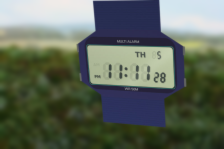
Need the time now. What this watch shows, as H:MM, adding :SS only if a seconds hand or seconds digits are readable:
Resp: 11:11:28
